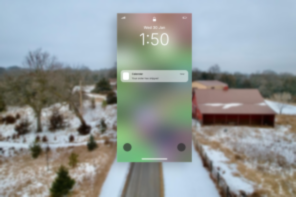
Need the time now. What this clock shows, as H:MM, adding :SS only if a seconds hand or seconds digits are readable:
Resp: 1:50
